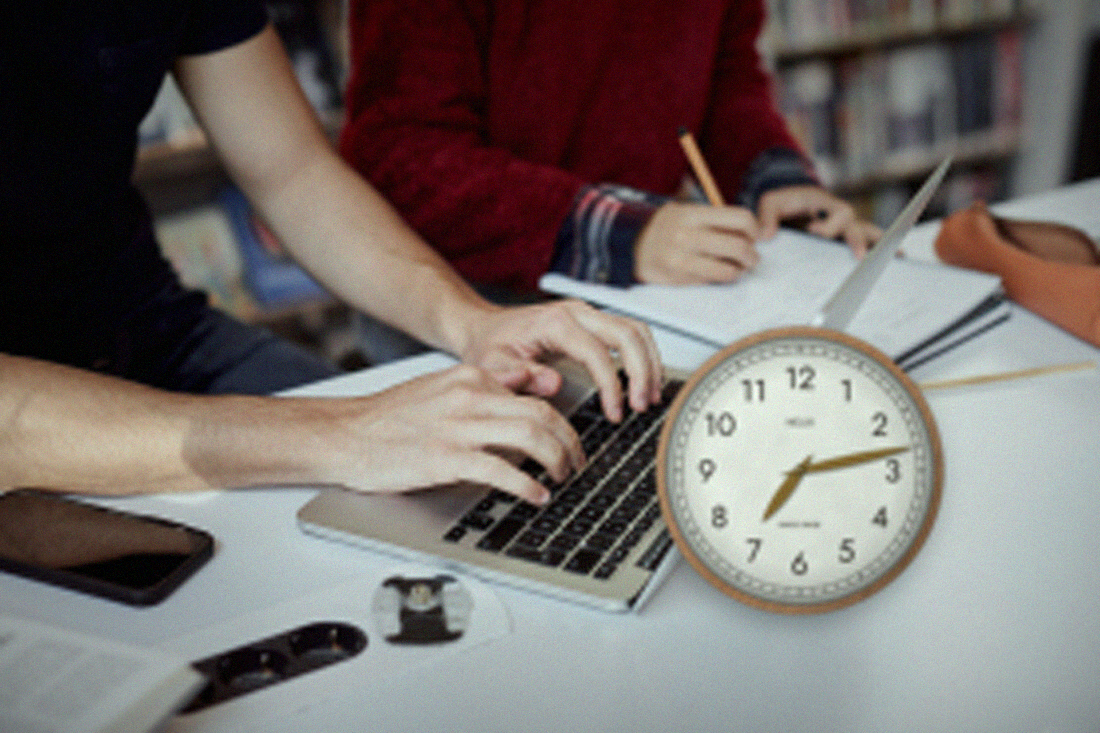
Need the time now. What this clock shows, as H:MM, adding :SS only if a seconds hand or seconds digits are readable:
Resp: 7:13
